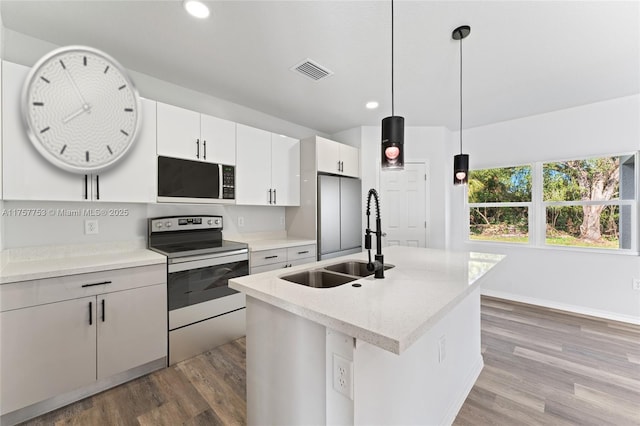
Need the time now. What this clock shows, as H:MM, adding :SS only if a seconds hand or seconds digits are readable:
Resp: 7:55
